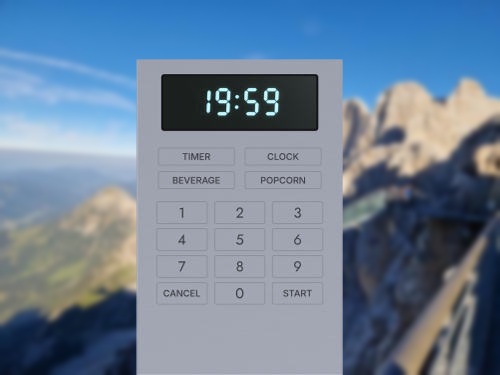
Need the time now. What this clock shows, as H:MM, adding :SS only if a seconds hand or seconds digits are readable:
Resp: 19:59
